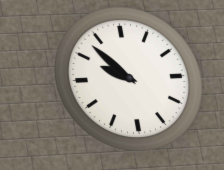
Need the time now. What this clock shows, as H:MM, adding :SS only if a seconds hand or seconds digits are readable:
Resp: 9:53
